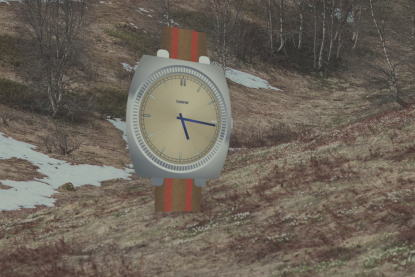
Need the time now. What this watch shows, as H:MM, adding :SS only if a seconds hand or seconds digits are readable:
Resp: 5:16
